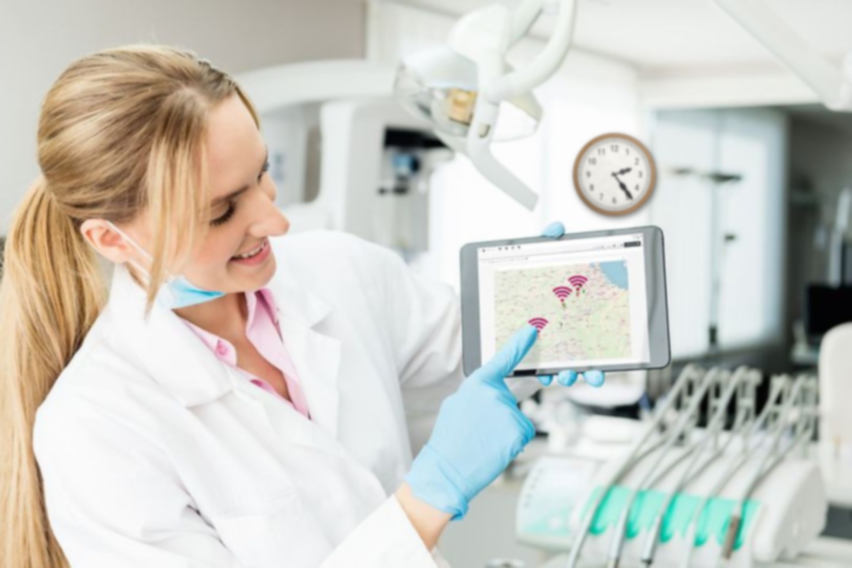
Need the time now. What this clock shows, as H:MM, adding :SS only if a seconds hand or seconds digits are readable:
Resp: 2:24
